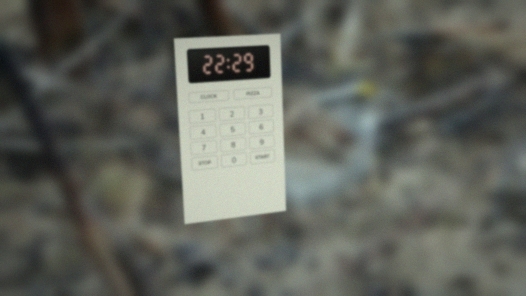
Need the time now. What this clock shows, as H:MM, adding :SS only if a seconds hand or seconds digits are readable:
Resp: 22:29
